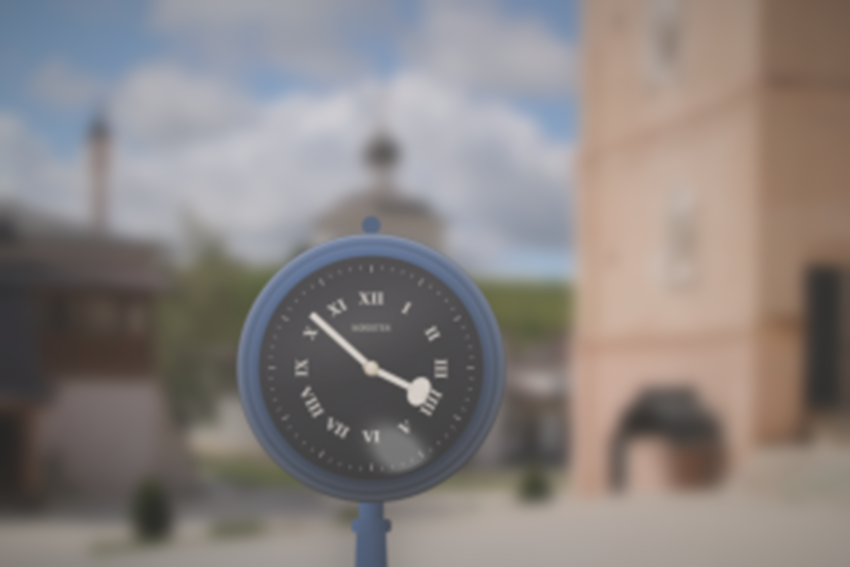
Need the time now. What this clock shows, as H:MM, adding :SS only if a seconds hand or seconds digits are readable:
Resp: 3:52
